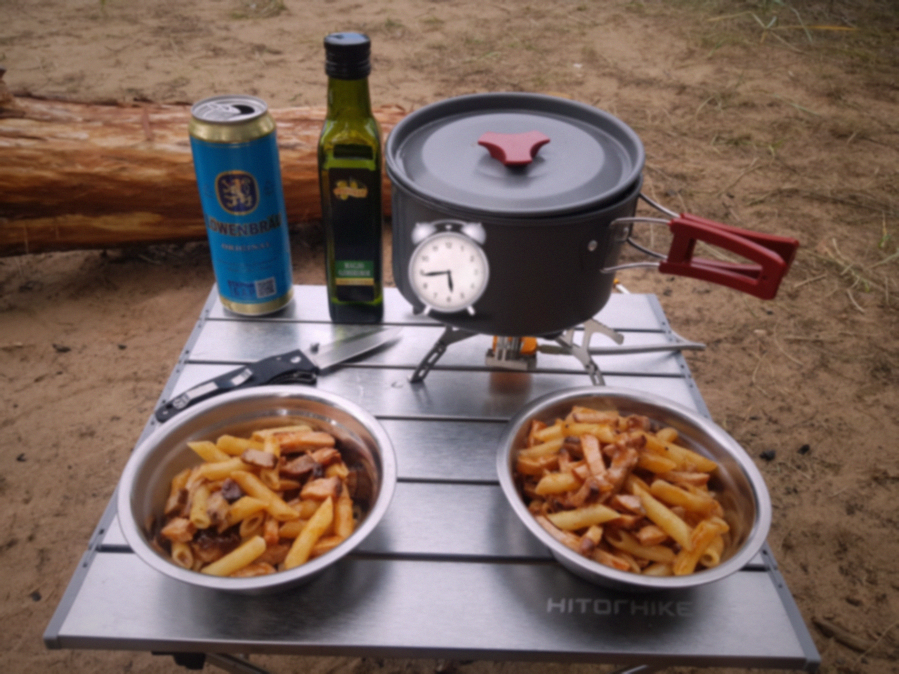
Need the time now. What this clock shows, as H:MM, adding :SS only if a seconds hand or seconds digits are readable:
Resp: 5:44
